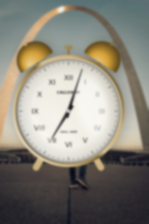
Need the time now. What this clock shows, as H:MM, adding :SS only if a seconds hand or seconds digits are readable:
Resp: 7:03
